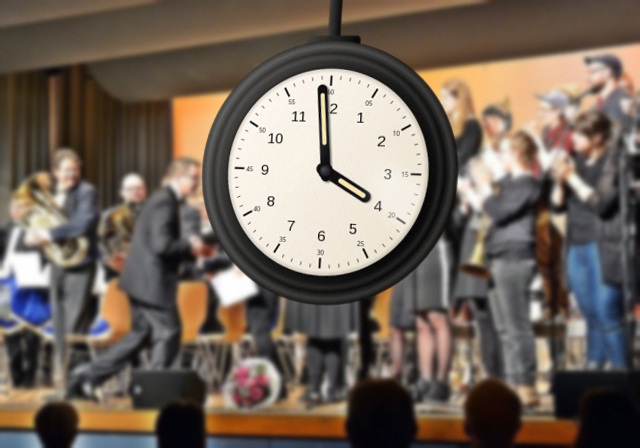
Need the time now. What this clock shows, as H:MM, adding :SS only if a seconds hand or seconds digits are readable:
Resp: 3:59
